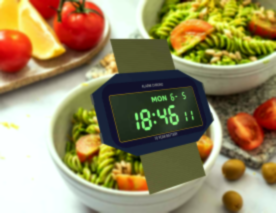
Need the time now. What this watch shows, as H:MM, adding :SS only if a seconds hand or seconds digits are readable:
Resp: 18:46:11
